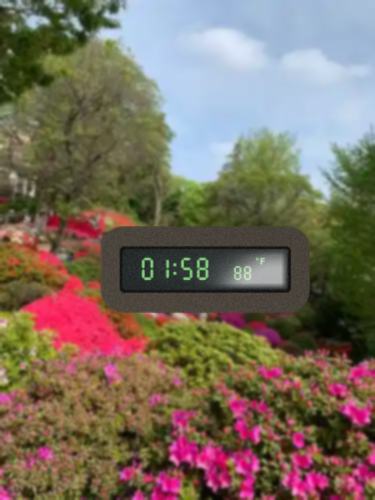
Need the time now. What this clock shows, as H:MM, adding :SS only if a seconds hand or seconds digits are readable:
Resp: 1:58
